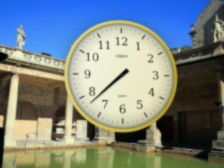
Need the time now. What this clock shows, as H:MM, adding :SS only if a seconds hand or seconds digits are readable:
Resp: 7:38
